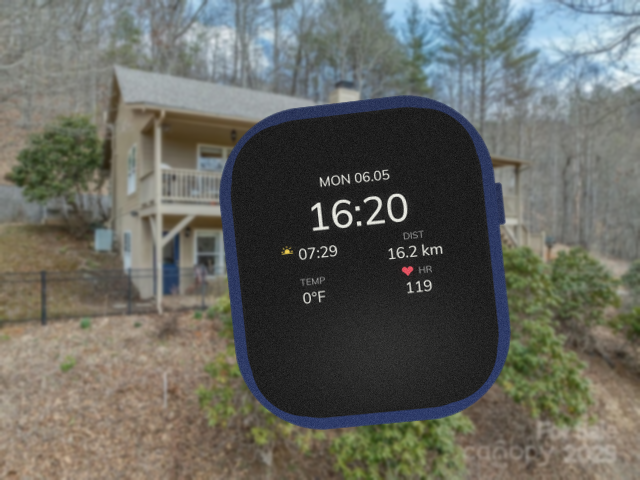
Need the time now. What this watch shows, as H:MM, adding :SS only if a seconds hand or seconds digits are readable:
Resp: 16:20
